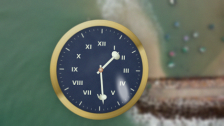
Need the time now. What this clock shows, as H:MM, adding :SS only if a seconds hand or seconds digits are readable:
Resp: 1:29
